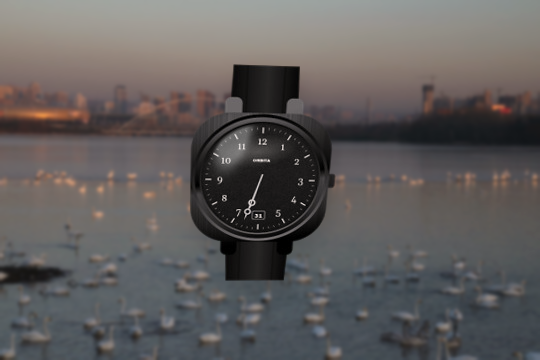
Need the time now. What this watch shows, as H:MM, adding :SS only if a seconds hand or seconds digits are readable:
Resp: 6:33
